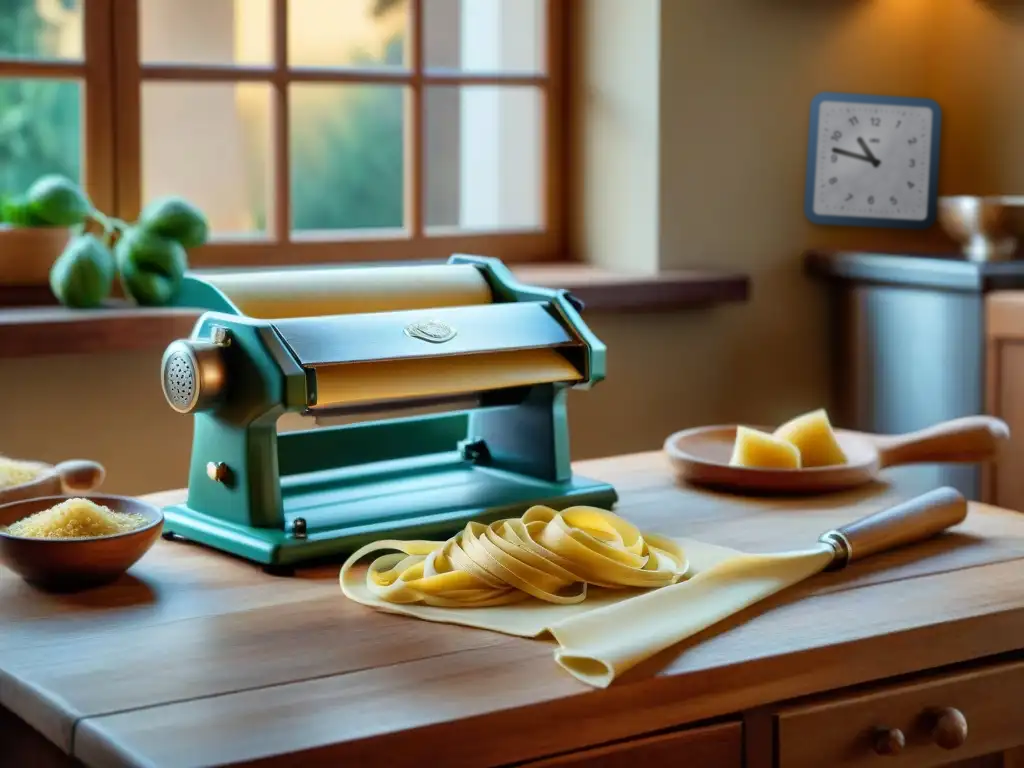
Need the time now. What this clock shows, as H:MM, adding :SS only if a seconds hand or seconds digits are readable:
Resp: 10:47
